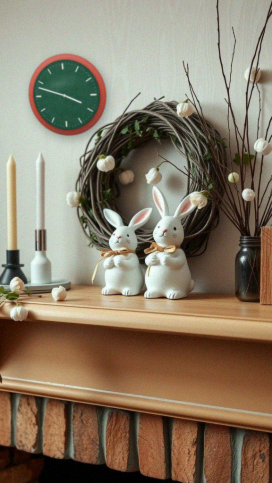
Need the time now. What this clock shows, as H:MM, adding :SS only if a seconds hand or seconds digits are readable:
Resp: 3:48
